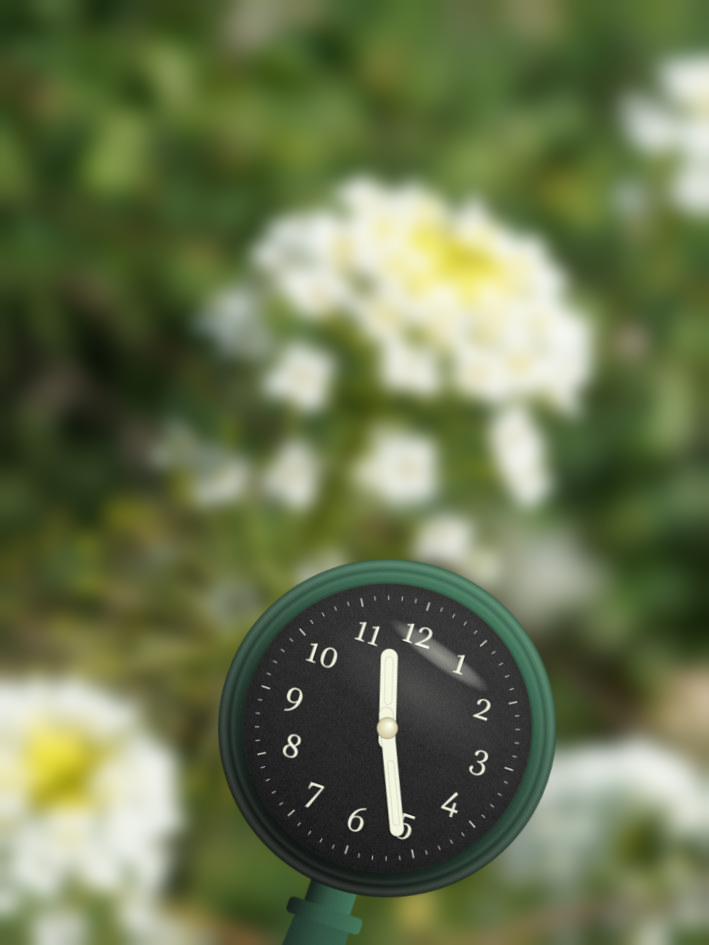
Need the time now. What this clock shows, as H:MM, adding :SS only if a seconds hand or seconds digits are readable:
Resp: 11:26
